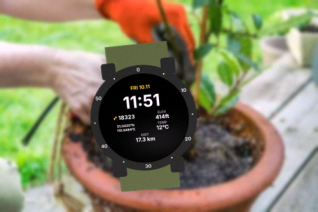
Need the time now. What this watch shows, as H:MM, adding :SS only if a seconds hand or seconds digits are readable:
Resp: 11:51
